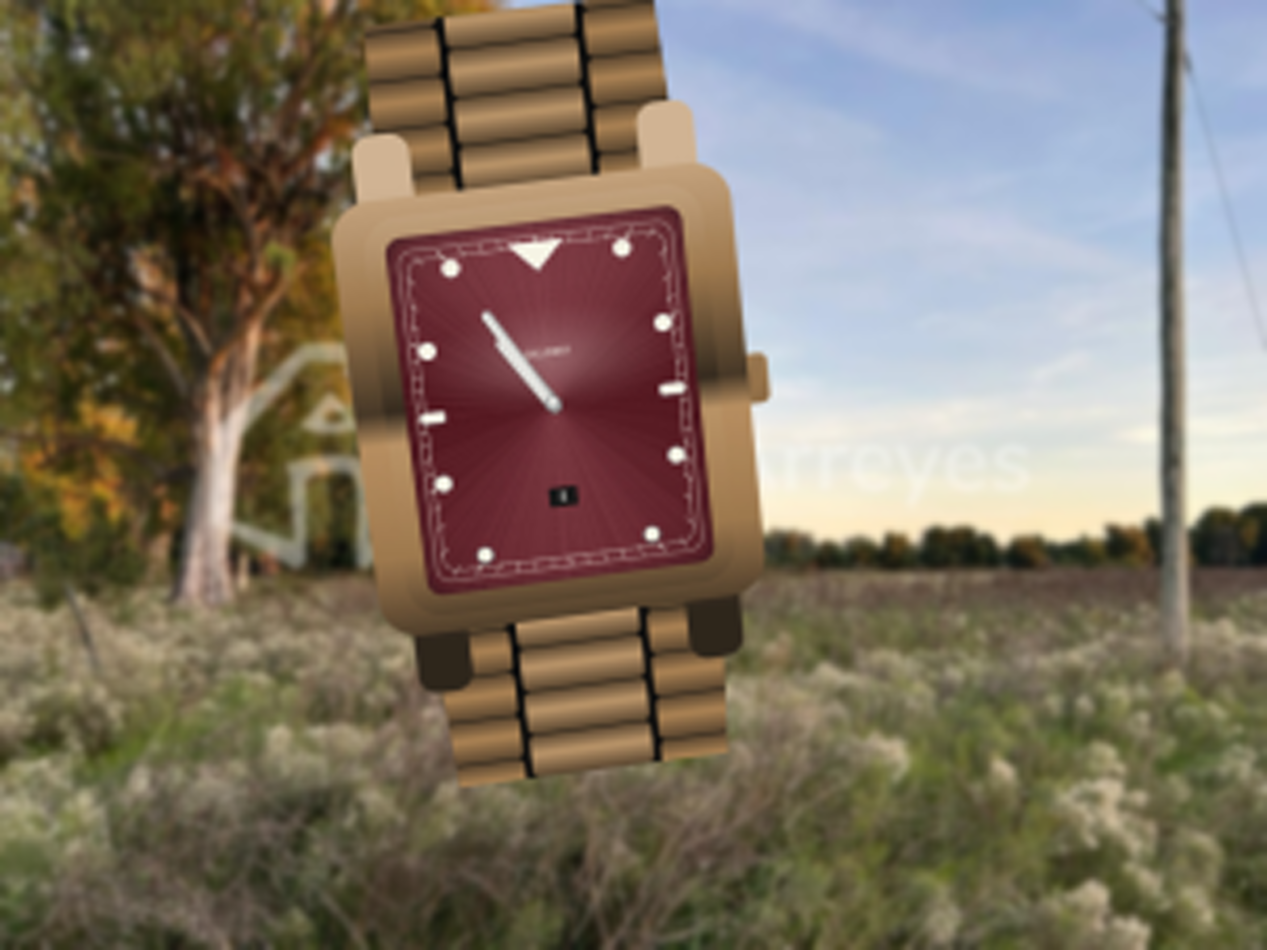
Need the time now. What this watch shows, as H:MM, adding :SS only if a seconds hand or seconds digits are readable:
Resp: 10:55
